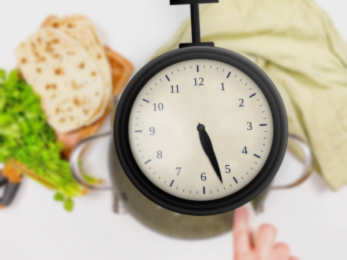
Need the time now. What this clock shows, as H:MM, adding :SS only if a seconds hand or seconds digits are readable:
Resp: 5:27
